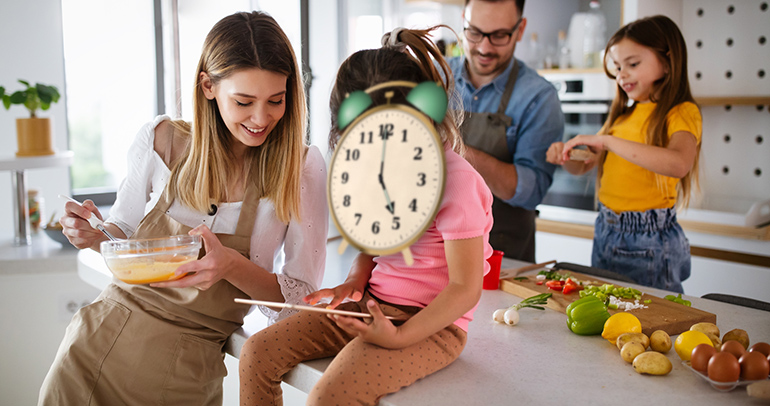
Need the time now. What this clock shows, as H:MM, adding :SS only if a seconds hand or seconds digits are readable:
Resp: 5:00
